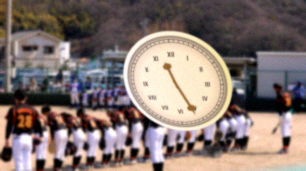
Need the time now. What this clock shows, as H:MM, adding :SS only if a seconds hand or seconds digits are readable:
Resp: 11:26
